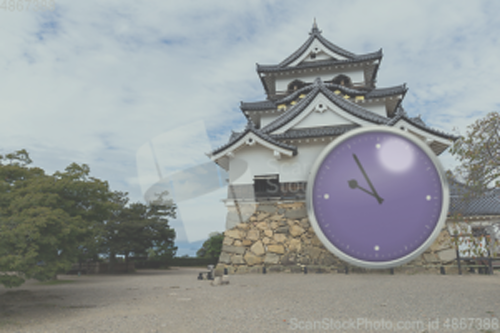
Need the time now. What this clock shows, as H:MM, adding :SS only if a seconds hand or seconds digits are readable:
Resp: 9:55
